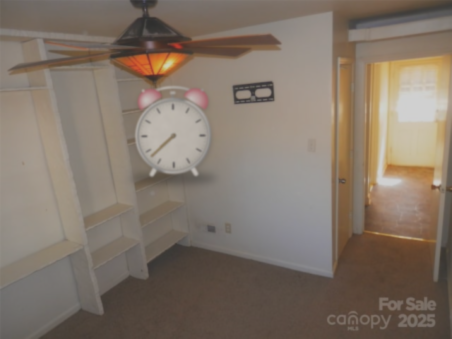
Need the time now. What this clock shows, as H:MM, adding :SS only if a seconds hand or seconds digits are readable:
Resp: 7:38
